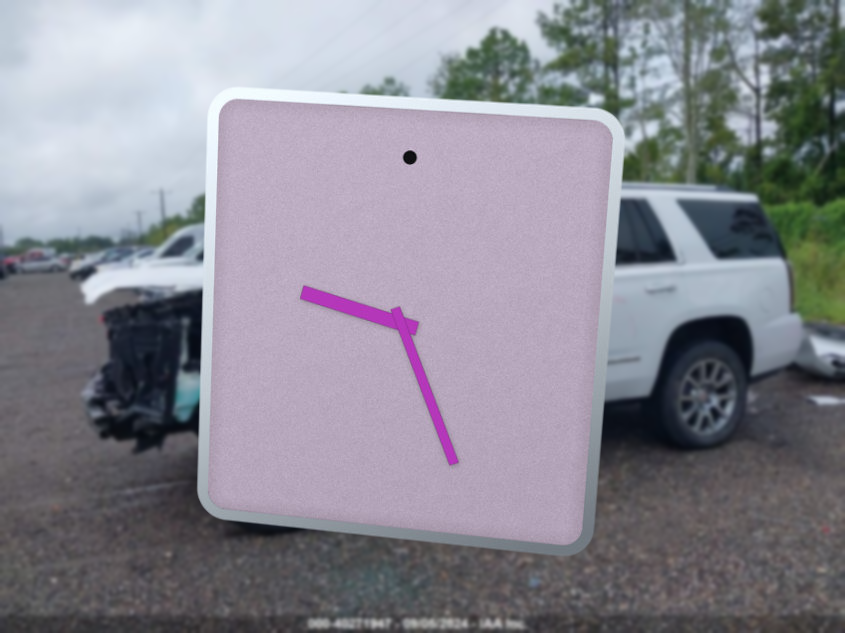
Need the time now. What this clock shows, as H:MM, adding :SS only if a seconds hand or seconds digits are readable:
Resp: 9:26
